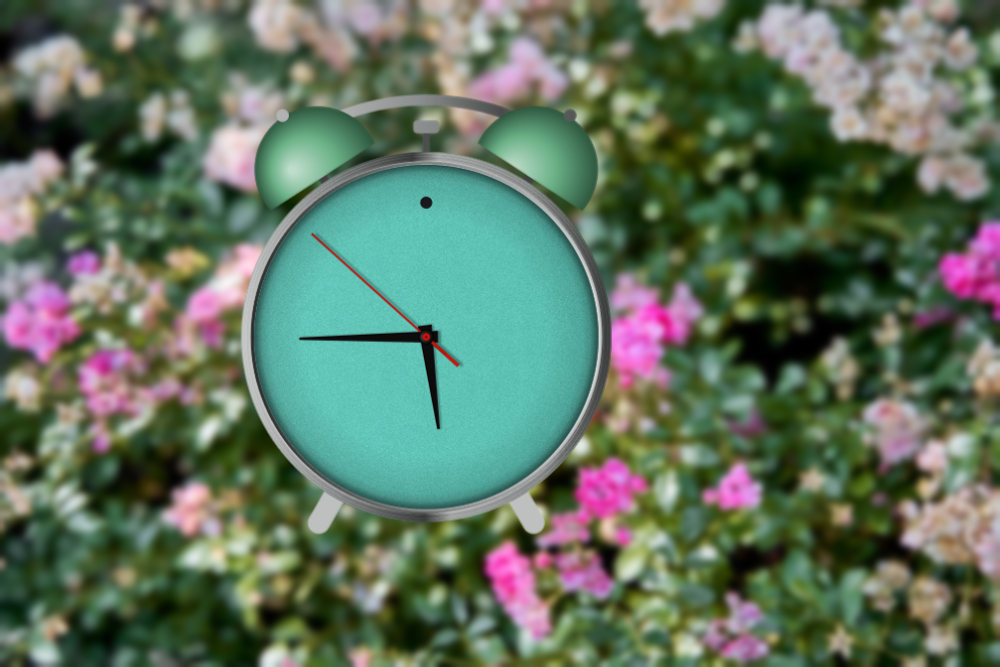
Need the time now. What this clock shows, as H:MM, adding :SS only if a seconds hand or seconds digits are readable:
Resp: 5:44:52
